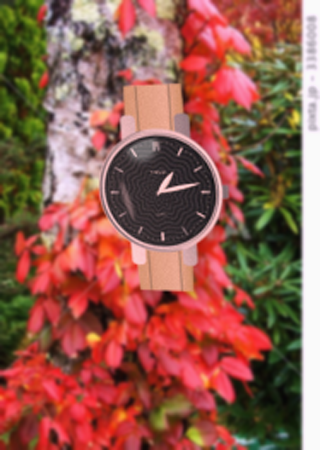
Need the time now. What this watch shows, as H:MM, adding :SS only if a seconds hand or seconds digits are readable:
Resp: 1:13
